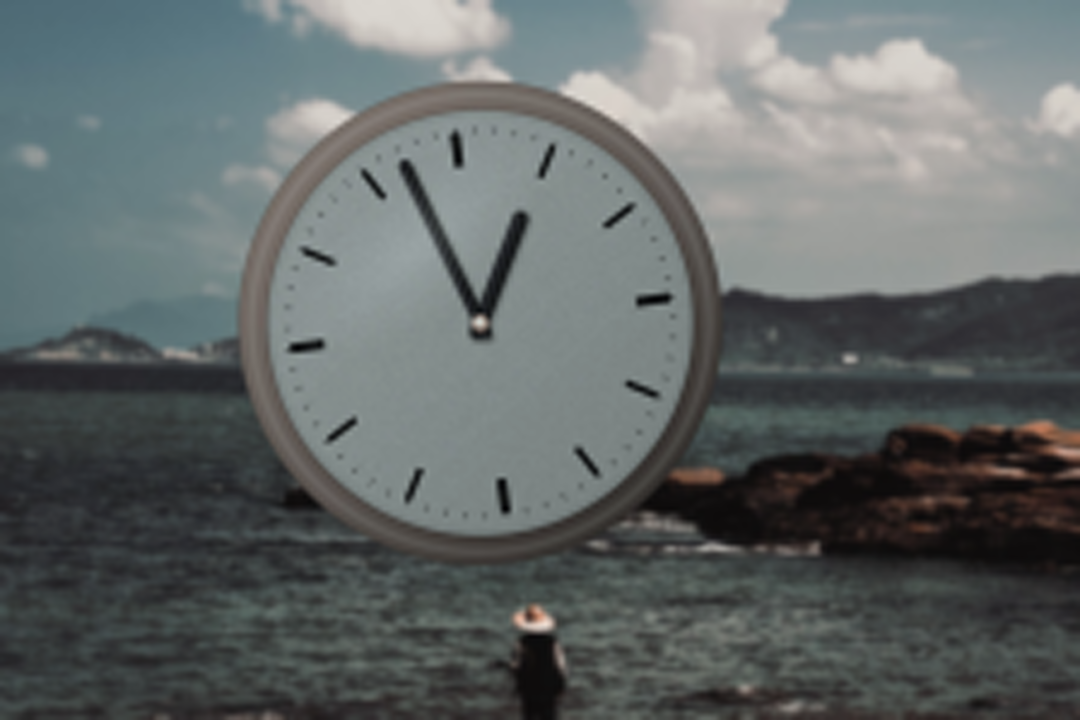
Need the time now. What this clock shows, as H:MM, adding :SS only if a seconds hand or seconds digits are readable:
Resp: 12:57
